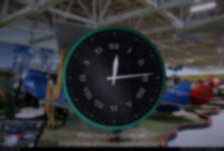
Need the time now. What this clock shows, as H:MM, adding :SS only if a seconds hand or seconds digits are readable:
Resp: 12:14
